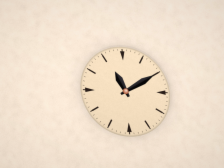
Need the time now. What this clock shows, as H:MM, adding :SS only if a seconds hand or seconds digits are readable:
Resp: 11:10
